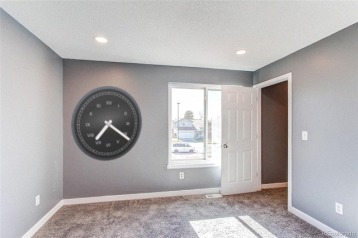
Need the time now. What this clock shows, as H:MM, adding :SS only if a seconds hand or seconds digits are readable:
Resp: 7:21
